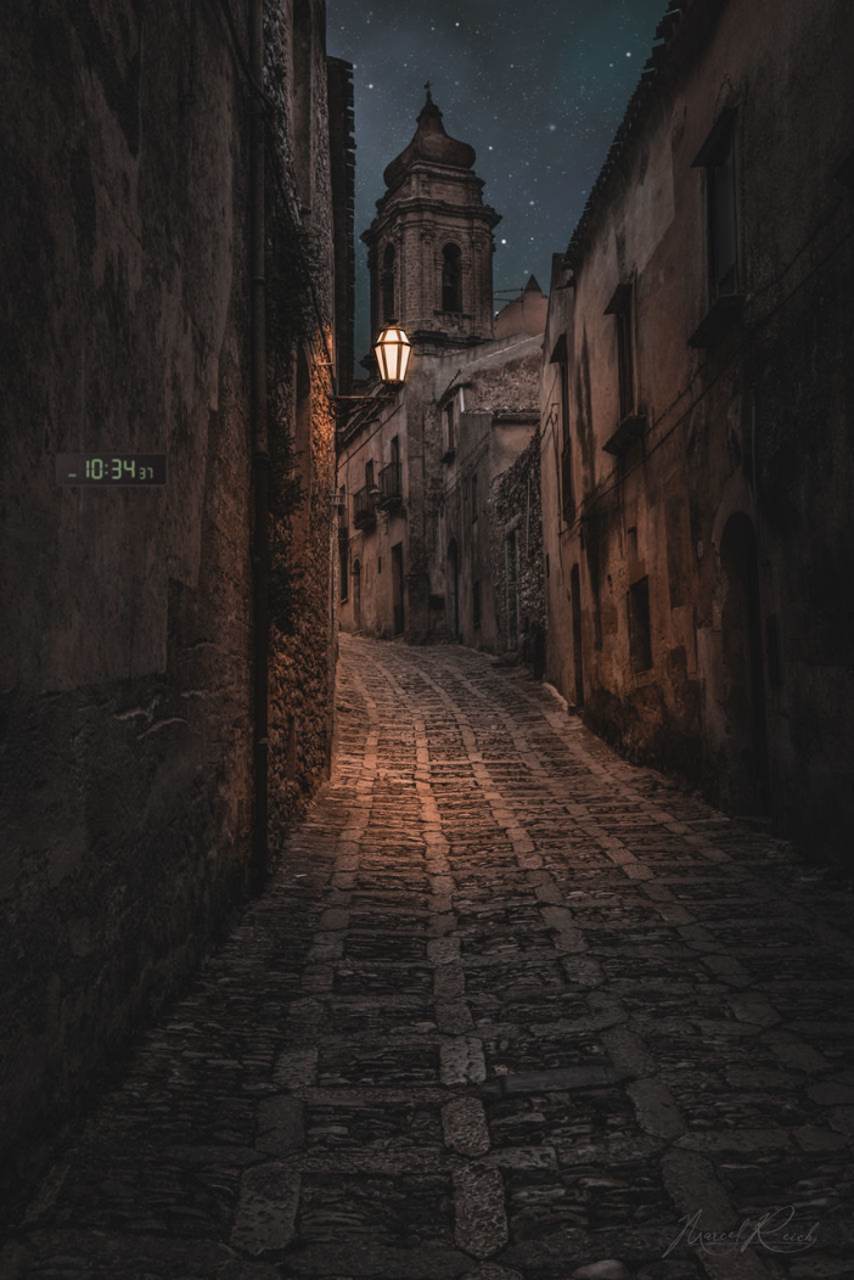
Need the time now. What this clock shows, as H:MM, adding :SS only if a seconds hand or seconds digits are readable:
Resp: 10:34:37
